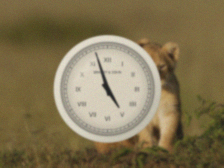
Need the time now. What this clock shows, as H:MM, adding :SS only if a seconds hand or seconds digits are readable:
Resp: 4:57
